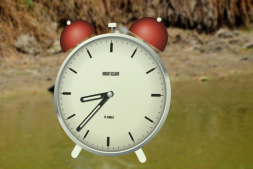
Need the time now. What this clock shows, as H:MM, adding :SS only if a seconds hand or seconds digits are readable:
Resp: 8:37
